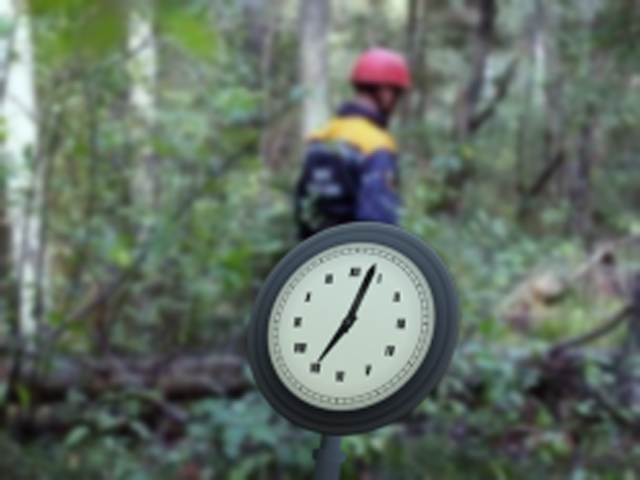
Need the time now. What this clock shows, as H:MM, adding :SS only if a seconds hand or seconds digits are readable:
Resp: 7:03
